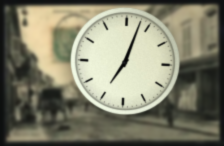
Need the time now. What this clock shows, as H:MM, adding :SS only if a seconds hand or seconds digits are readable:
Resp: 7:03
